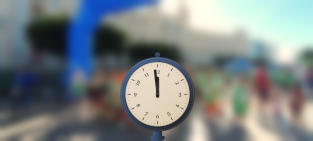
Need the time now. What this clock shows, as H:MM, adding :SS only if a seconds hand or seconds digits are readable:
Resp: 11:59
